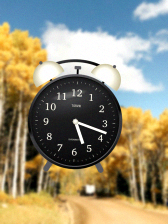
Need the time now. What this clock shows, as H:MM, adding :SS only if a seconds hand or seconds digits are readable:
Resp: 5:18
